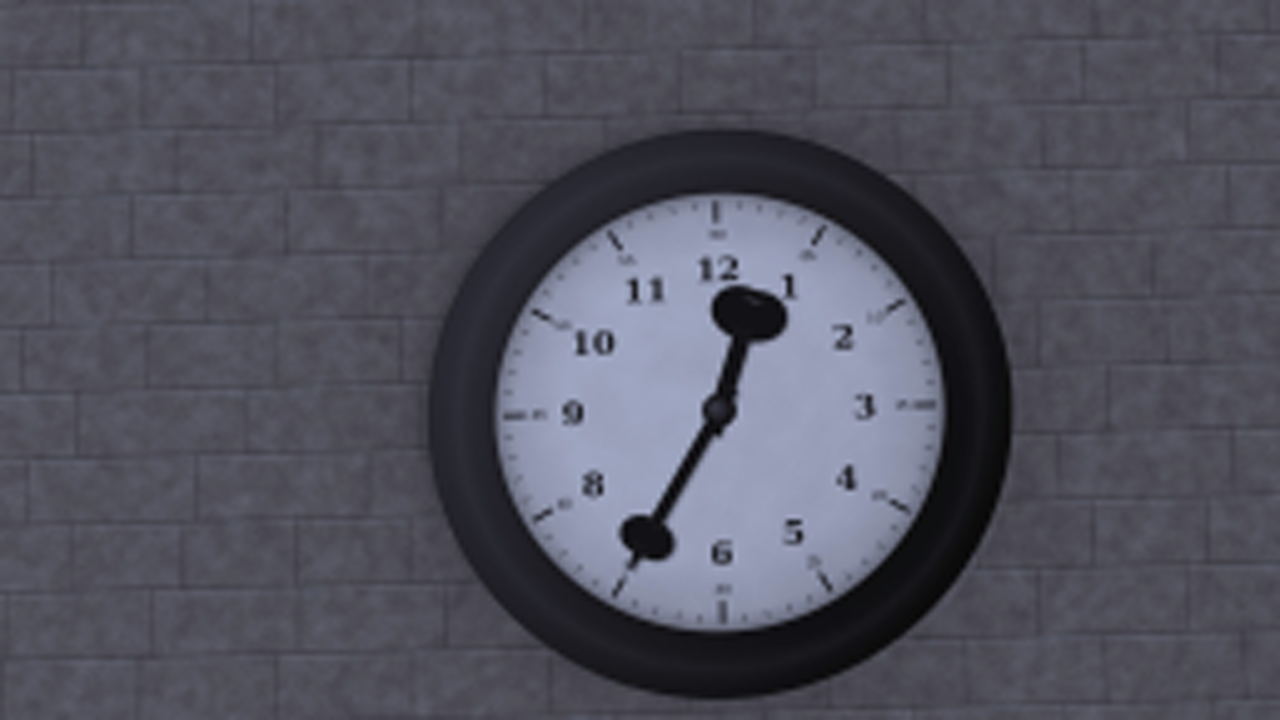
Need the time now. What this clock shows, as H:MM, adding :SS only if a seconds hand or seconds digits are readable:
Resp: 12:35
